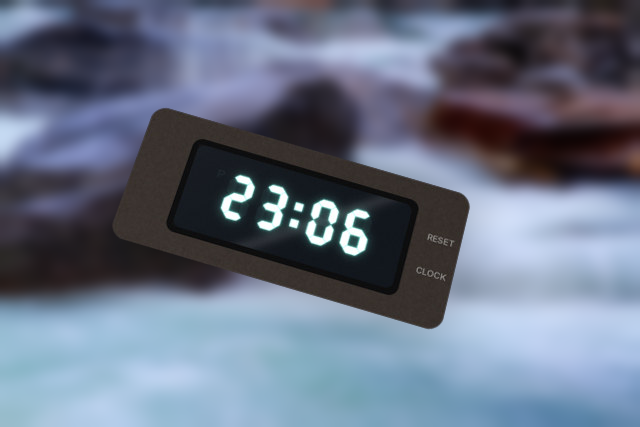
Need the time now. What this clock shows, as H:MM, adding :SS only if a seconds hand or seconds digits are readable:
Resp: 23:06
